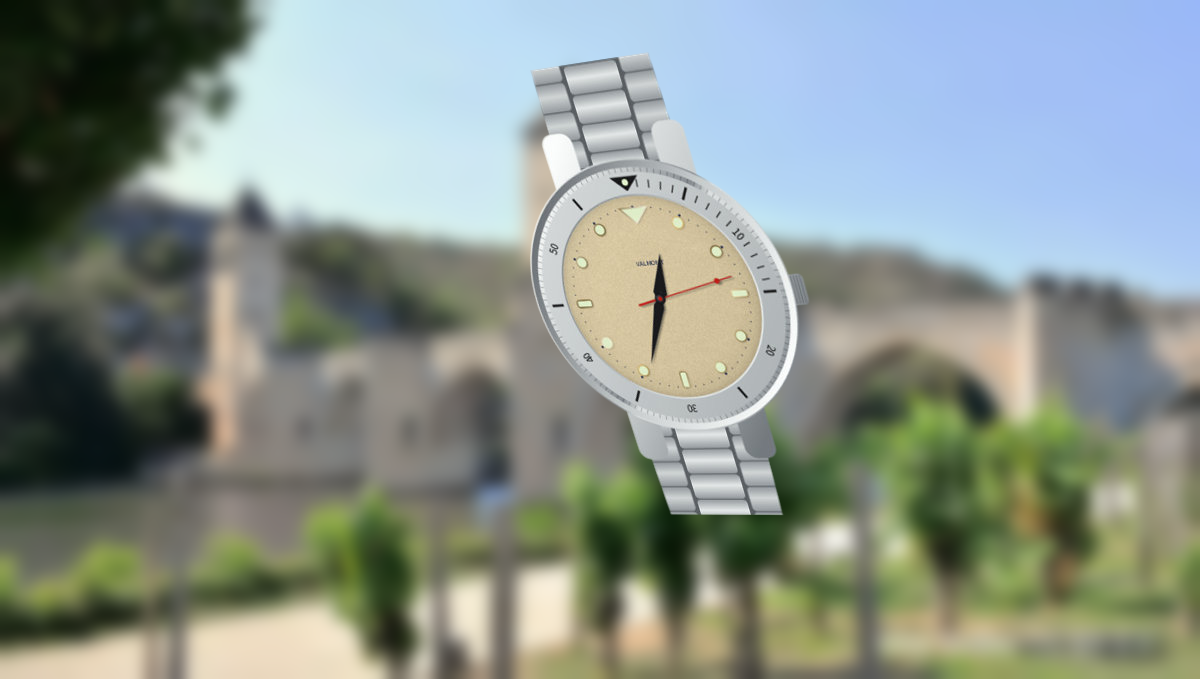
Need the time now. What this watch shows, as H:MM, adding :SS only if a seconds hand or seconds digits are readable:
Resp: 12:34:13
